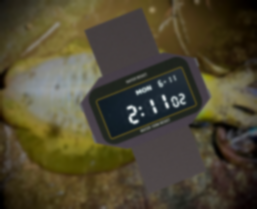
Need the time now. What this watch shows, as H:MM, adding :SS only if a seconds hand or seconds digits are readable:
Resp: 2:11:02
